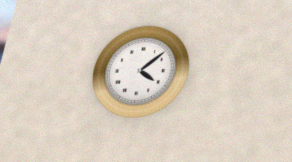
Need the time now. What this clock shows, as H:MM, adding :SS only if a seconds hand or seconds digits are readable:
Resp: 4:08
